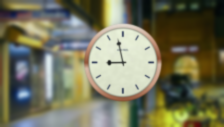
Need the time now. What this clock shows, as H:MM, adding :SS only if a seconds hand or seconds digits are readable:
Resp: 8:58
